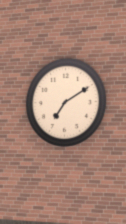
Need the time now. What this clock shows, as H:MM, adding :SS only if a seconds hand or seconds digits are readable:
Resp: 7:10
